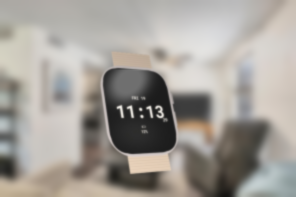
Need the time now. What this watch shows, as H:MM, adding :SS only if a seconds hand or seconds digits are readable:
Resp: 11:13
